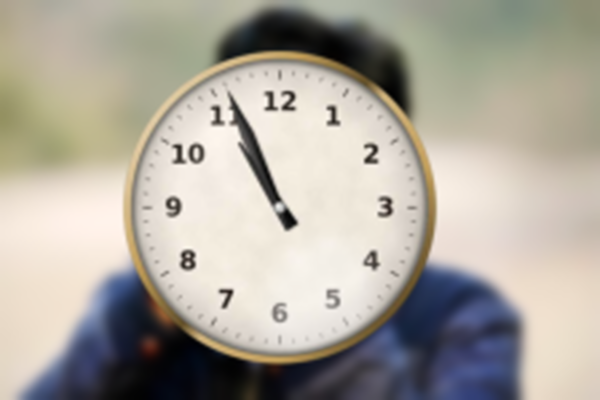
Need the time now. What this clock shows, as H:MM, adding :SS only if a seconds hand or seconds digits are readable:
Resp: 10:56
